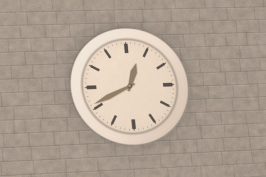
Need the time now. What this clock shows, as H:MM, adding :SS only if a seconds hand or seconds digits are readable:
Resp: 12:41
